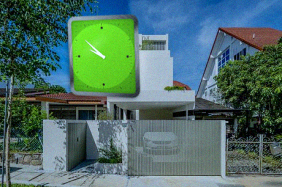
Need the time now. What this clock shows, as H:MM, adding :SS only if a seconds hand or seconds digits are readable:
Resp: 9:52
